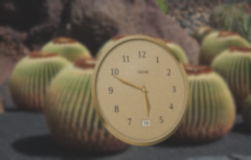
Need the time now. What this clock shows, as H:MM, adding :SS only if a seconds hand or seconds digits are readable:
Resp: 5:49
